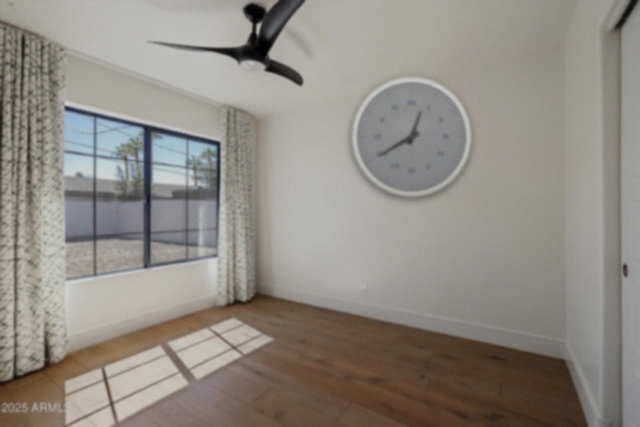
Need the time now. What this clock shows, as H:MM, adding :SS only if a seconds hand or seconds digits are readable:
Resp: 12:40
